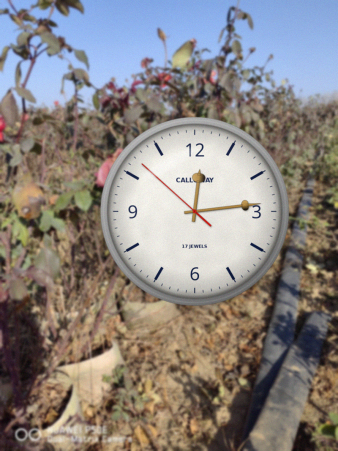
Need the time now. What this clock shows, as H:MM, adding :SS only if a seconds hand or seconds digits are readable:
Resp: 12:13:52
